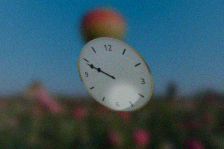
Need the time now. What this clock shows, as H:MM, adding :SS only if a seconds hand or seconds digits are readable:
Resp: 9:49
